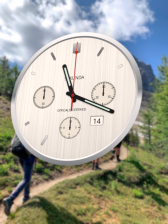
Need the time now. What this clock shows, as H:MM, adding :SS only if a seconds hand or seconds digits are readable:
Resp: 11:19
